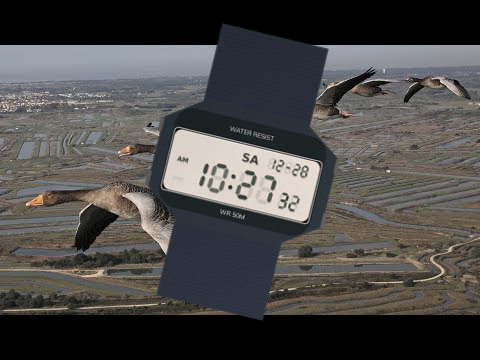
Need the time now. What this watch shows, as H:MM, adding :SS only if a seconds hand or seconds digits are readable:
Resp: 10:27:32
